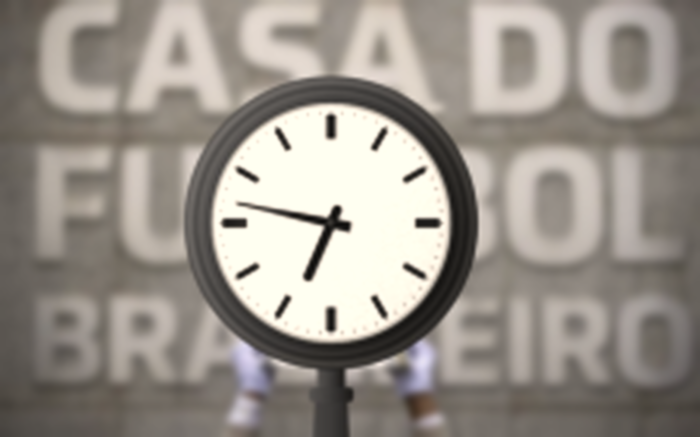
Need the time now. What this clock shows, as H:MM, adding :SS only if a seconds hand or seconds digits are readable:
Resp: 6:47
